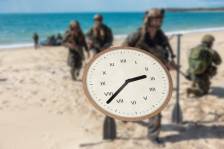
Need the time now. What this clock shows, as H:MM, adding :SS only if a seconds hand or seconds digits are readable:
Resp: 2:38
